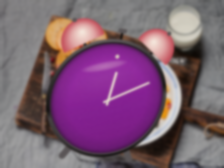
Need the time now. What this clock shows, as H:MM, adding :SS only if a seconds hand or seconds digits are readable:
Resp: 12:10
